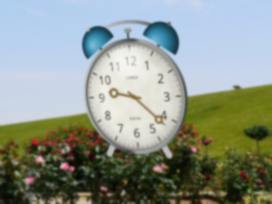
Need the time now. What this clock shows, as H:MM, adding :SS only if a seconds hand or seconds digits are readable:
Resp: 9:22
